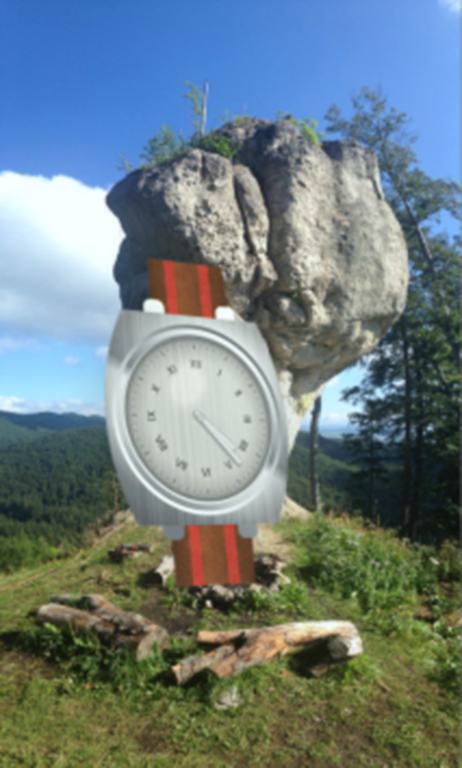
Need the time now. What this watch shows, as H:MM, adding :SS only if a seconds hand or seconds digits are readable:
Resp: 4:23
